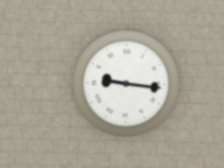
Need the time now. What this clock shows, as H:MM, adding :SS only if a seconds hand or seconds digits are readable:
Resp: 9:16
